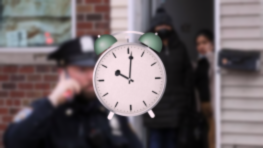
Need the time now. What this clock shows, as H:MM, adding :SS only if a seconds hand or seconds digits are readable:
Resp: 10:01
